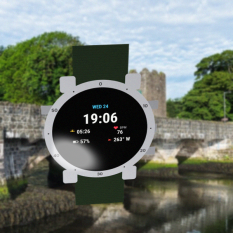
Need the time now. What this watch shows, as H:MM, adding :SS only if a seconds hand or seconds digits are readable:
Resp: 19:06
